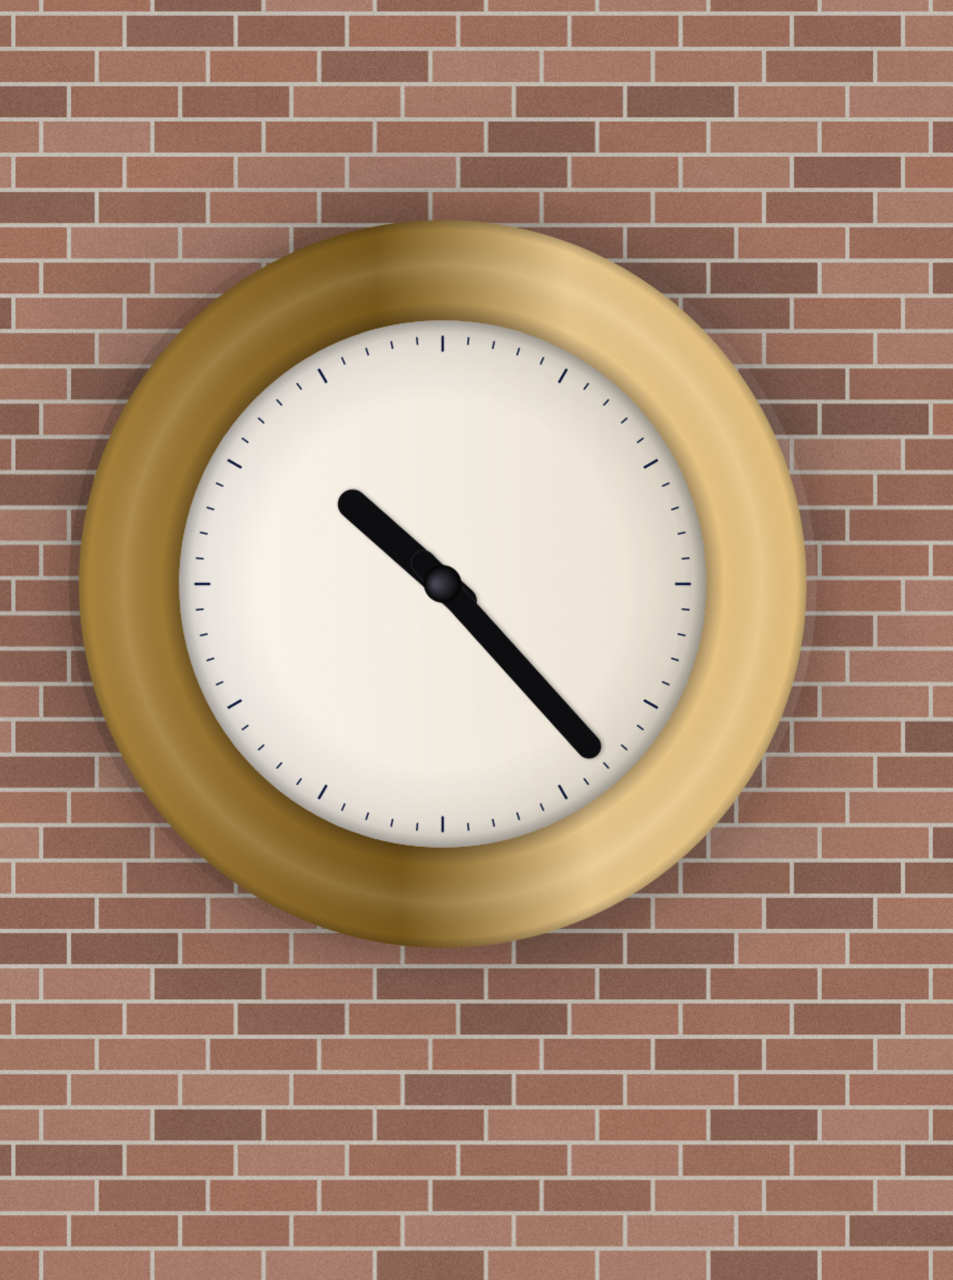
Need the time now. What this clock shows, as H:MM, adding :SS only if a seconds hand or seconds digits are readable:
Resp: 10:23
